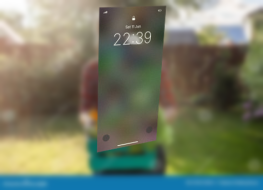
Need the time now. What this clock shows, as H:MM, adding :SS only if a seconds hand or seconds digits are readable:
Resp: 22:39
